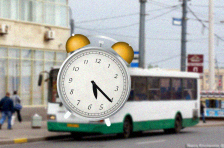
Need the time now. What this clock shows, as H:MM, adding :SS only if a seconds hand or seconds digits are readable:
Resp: 5:21
